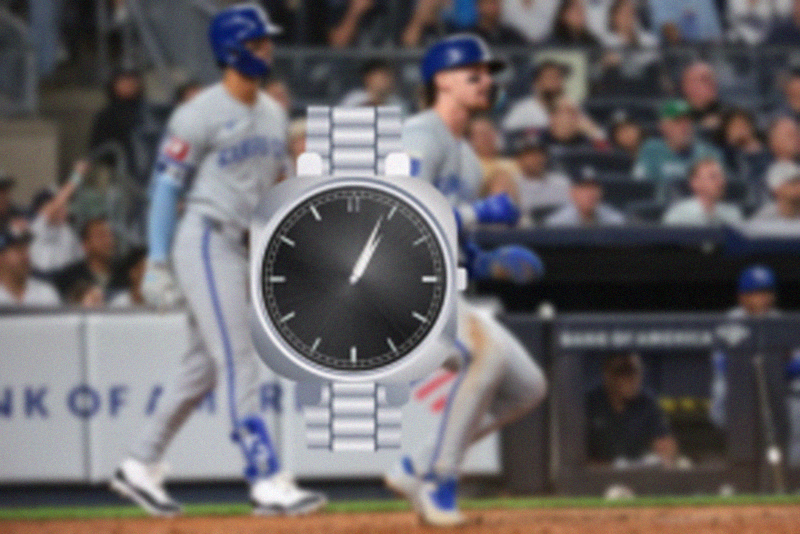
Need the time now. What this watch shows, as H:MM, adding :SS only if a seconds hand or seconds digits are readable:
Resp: 1:04
